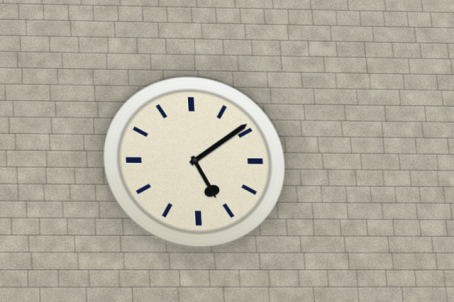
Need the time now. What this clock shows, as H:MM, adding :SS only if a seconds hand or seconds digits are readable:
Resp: 5:09
